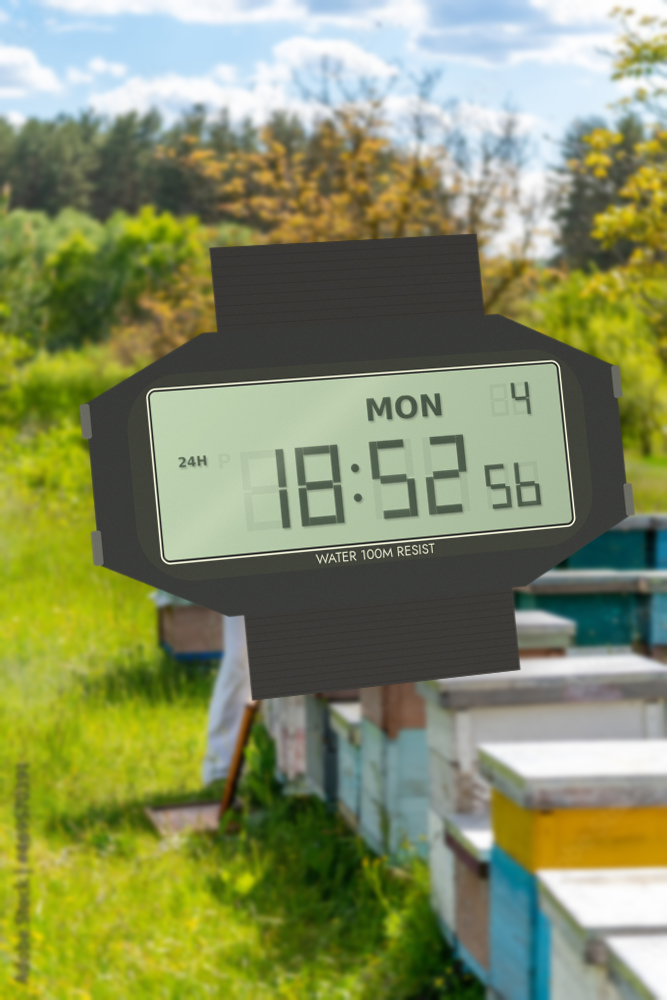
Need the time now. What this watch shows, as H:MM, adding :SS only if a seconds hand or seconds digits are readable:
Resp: 18:52:56
